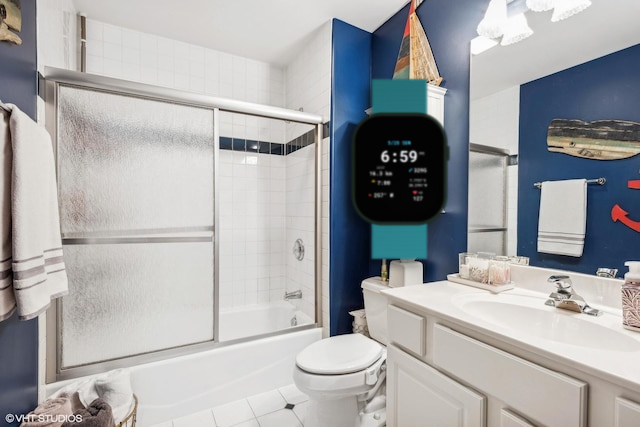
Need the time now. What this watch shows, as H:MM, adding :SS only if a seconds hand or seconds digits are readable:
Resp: 6:59
